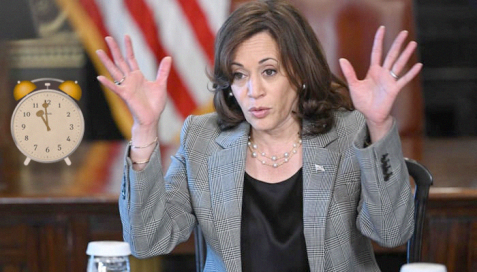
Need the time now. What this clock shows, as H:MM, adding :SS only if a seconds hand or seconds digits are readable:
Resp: 10:59
